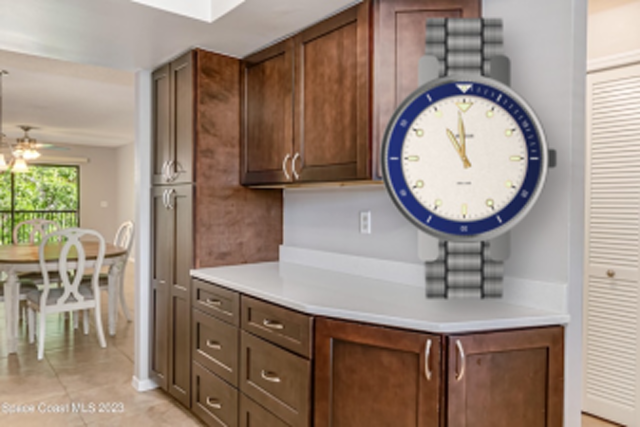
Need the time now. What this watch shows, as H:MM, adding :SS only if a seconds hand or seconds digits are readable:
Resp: 10:59
